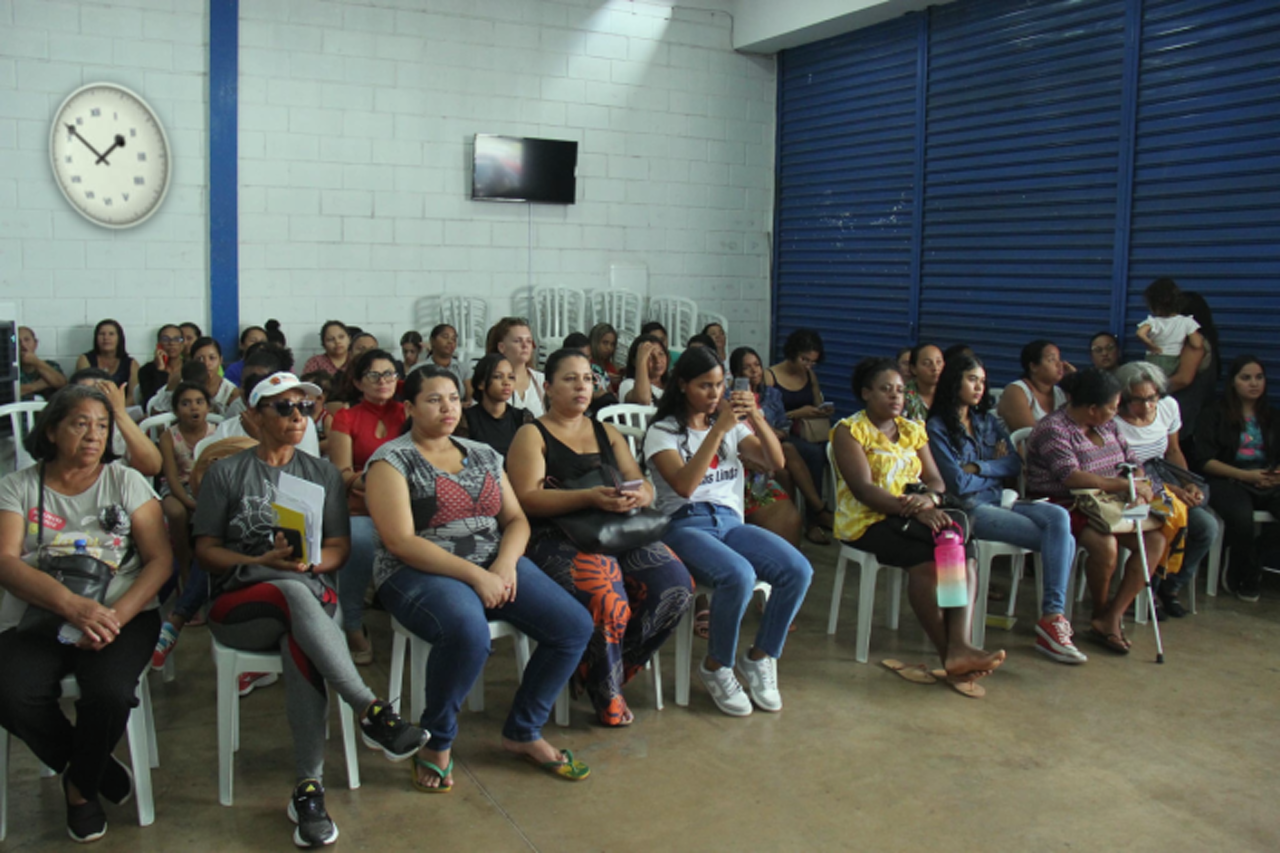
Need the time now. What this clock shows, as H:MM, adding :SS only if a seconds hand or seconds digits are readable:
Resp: 1:52
